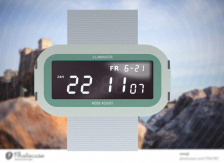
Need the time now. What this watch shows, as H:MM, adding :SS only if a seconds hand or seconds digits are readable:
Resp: 22:11:07
